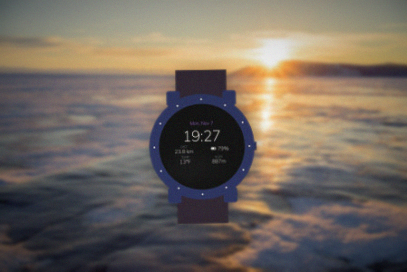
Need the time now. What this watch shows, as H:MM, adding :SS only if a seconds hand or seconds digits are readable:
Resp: 19:27
